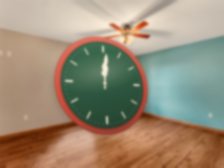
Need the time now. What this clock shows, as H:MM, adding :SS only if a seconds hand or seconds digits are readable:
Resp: 12:01
